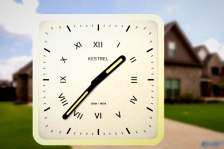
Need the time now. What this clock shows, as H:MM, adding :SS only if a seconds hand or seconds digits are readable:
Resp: 1:37
